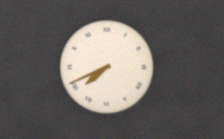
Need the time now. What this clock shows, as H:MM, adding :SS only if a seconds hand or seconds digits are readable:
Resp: 7:41
